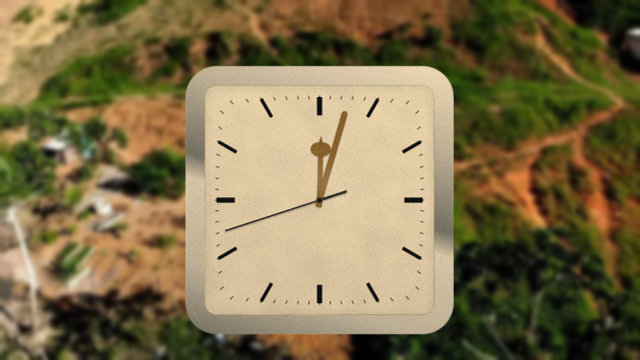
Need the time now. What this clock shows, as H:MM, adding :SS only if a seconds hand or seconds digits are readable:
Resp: 12:02:42
